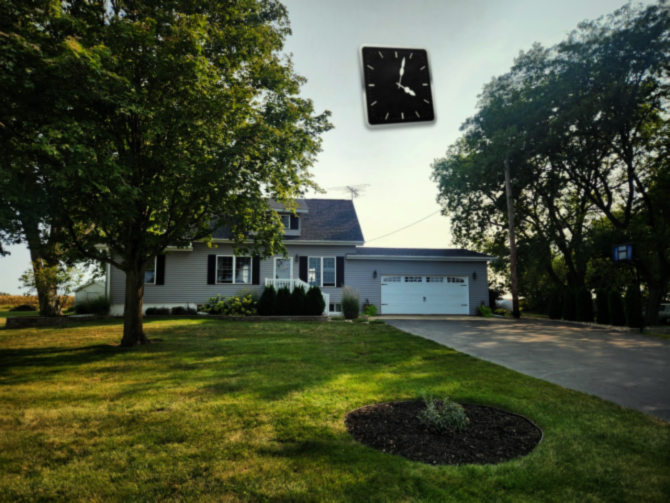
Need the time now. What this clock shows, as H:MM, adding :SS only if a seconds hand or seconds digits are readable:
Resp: 4:03
